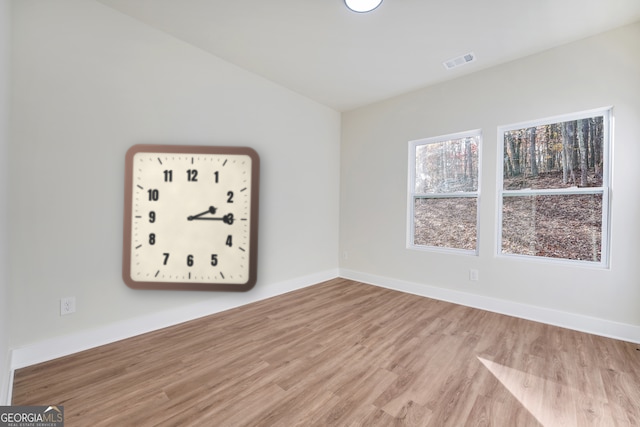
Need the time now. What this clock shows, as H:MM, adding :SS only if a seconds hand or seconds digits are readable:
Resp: 2:15
